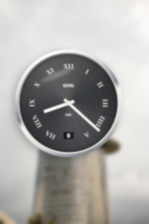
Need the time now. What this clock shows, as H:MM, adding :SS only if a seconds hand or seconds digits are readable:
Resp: 8:22
